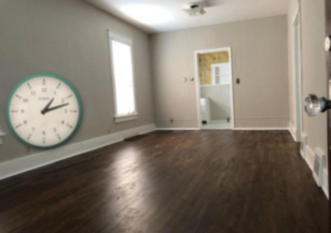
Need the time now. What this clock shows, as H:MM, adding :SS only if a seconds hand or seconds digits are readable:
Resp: 1:12
